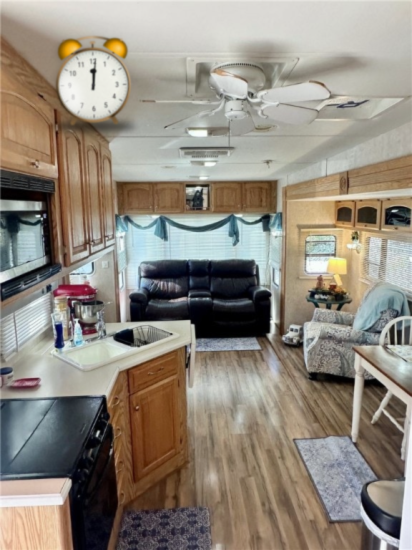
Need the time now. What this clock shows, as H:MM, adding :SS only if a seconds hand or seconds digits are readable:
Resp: 12:01
